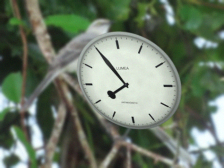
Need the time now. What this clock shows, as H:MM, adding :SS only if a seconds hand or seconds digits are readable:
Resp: 7:55
